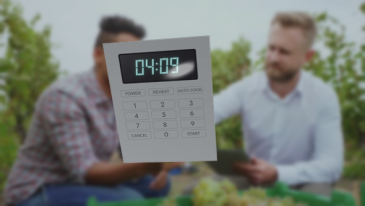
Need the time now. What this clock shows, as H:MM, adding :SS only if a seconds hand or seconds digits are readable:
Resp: 4:09
